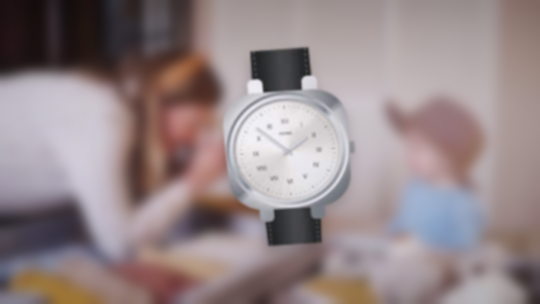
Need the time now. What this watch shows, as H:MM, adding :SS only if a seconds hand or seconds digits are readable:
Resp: 1:52
